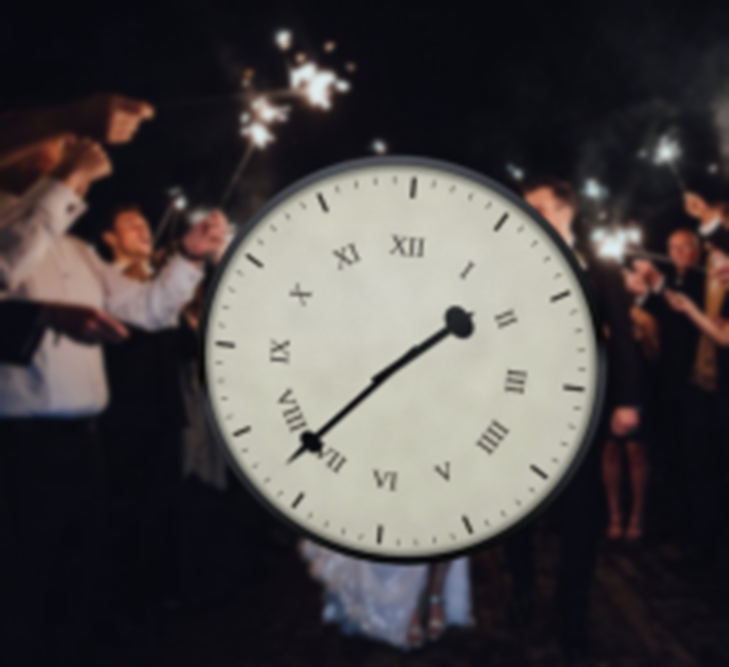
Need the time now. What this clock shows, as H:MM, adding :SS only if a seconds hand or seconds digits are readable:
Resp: 1:37
